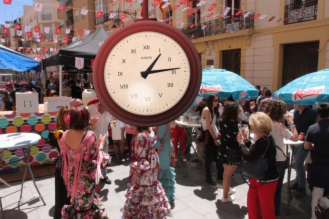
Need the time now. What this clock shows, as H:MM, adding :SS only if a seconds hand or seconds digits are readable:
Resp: 1:14
